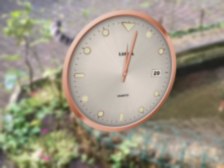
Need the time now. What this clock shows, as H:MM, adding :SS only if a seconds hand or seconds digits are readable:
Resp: 12:02
